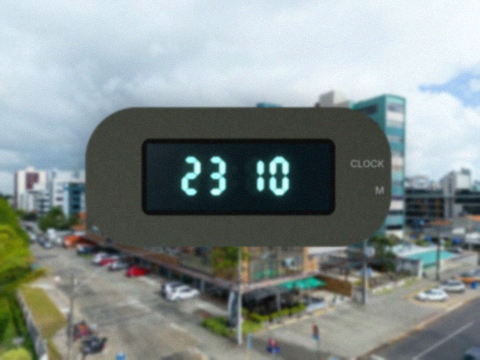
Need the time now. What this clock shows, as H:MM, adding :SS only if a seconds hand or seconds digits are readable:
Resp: 23:10
